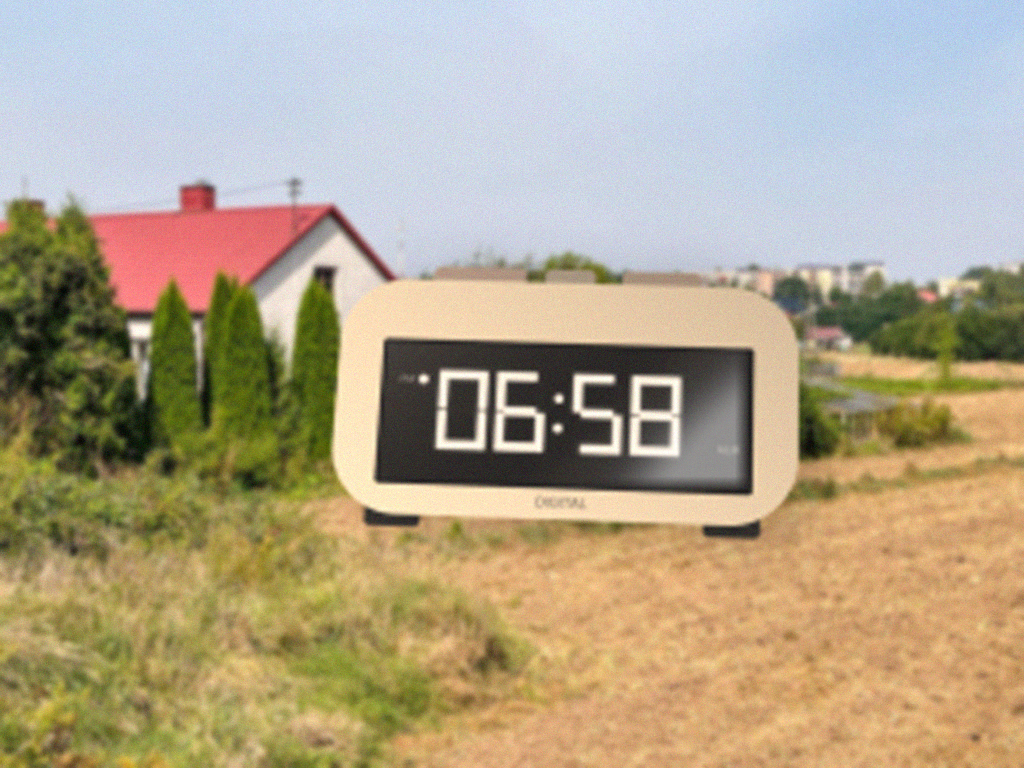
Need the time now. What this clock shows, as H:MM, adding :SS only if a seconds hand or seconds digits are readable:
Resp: 6:58
